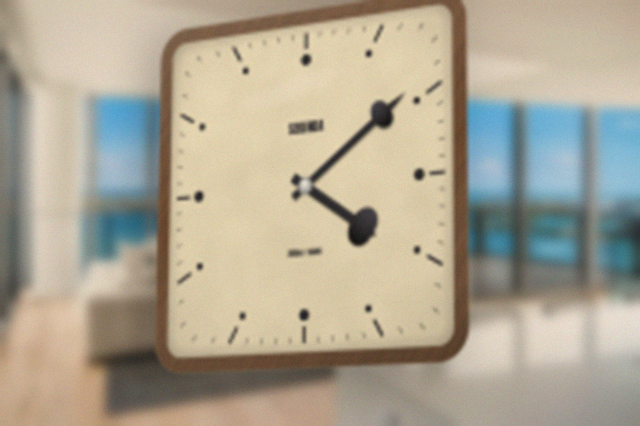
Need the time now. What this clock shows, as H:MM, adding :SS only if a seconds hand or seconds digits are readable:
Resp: 4:09
